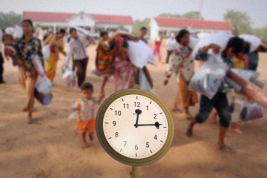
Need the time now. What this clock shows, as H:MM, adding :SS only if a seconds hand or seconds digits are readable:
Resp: 12:14
